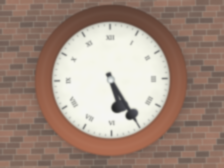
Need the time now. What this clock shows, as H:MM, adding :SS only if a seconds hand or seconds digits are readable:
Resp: 5:25
